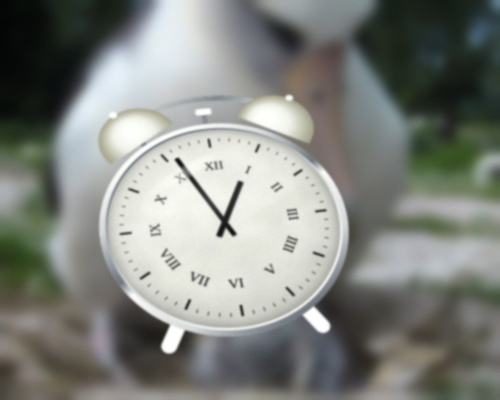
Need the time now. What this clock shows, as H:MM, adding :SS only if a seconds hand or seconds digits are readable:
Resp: 12:56
